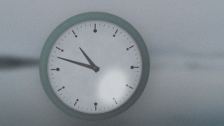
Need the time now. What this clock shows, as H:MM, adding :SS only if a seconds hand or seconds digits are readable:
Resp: 10:48
